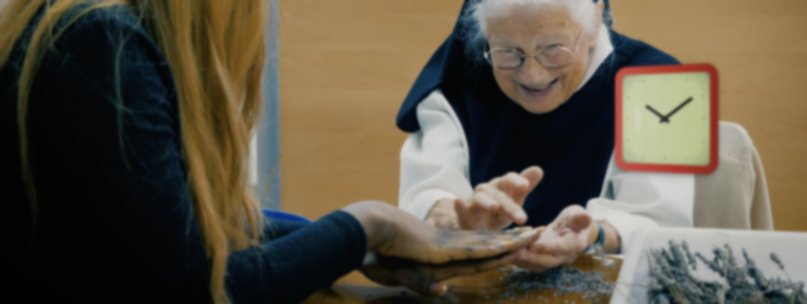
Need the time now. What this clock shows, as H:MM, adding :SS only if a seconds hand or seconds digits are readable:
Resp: 10:09
